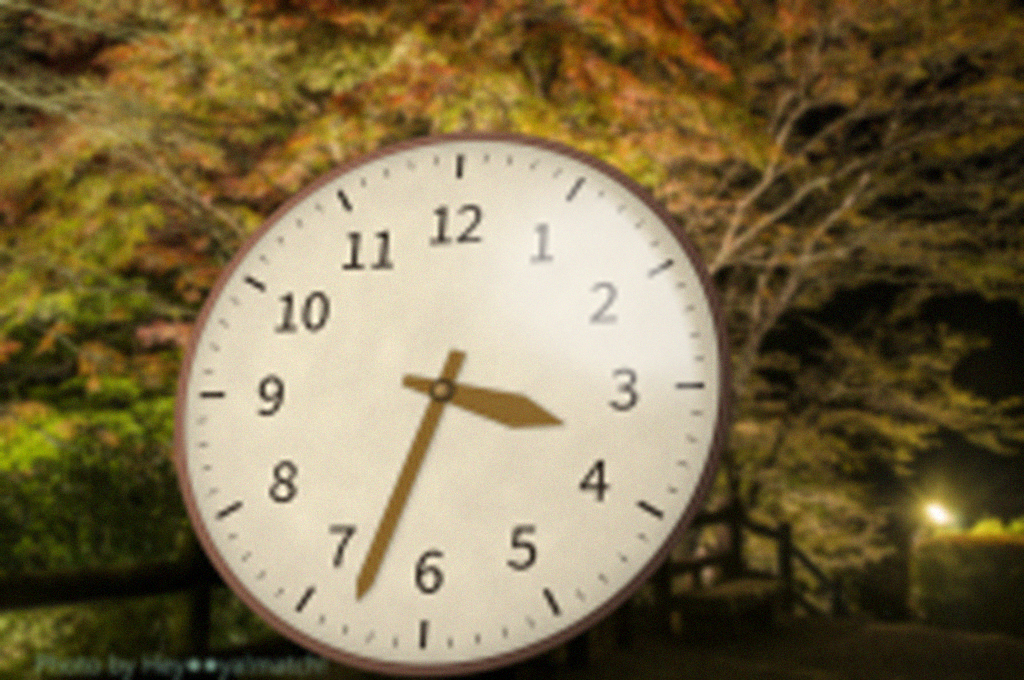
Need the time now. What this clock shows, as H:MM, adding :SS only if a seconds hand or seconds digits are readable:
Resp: 3:33
